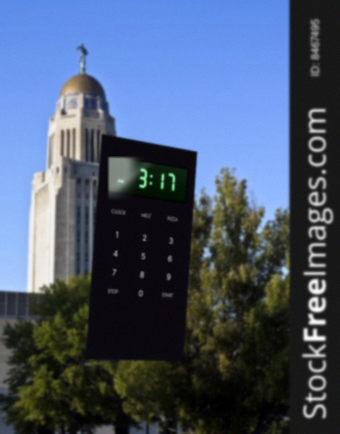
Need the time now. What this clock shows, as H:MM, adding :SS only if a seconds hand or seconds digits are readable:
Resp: 3:17
